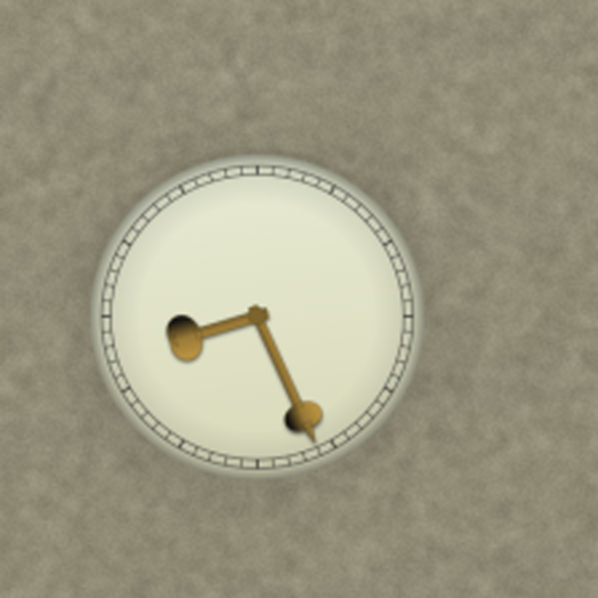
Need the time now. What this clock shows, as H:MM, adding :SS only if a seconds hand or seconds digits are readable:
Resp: 8:26
